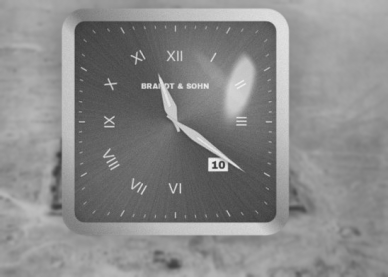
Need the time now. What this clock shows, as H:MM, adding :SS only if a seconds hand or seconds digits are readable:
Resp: 11:21
